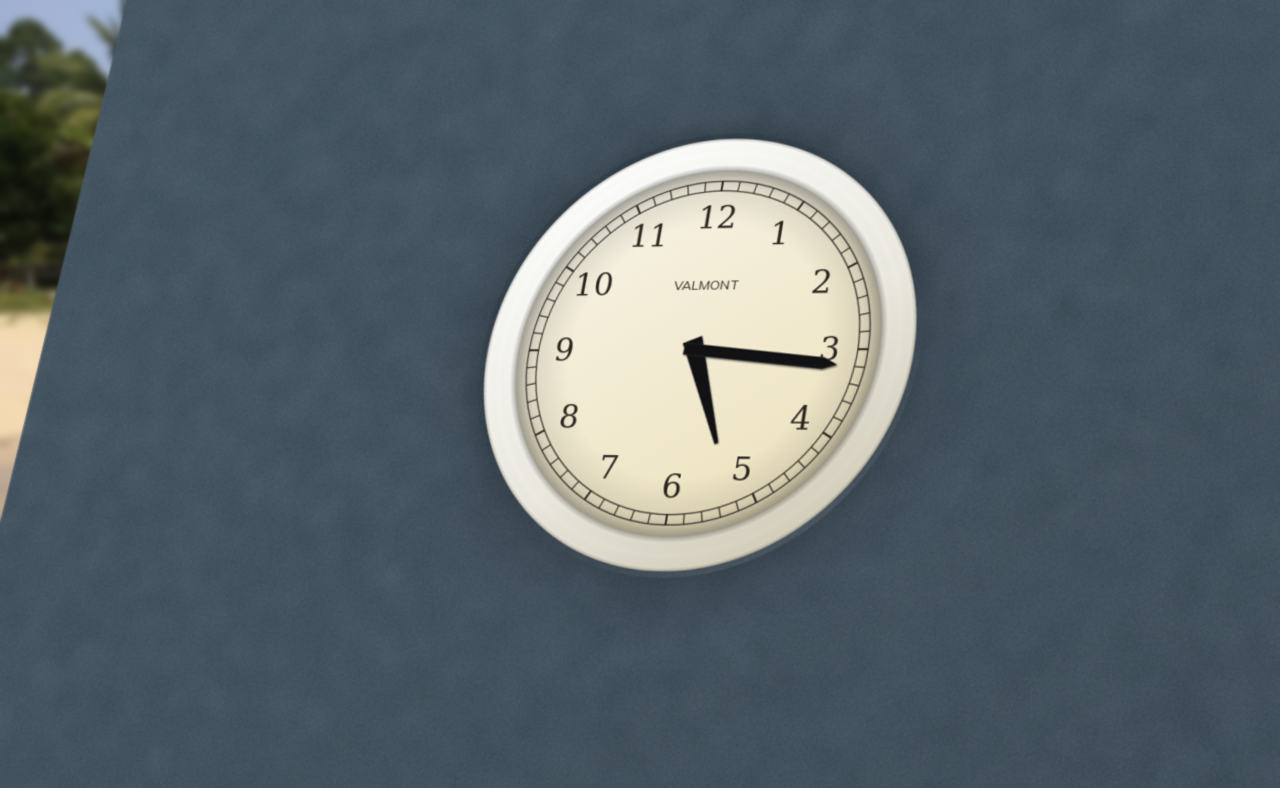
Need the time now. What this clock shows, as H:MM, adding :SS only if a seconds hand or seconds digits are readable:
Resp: 5:16
